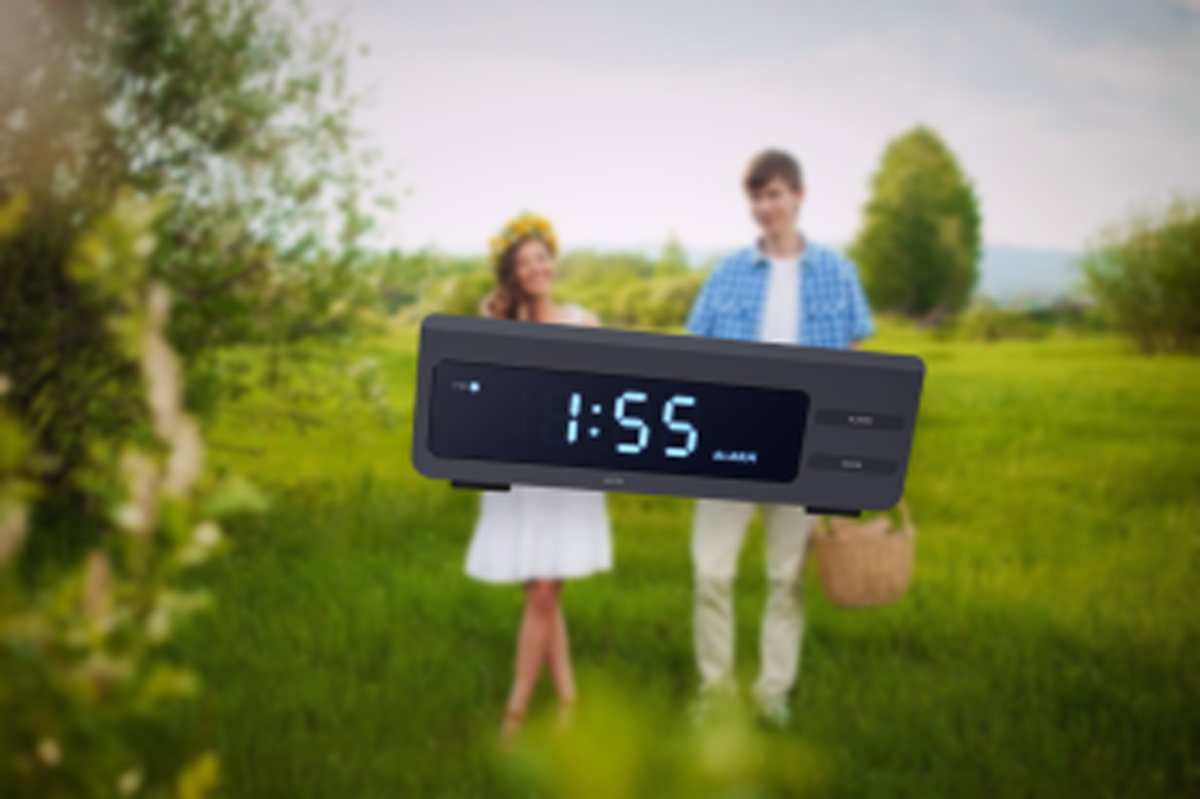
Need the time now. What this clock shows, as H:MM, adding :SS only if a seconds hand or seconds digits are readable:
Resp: 1:55
